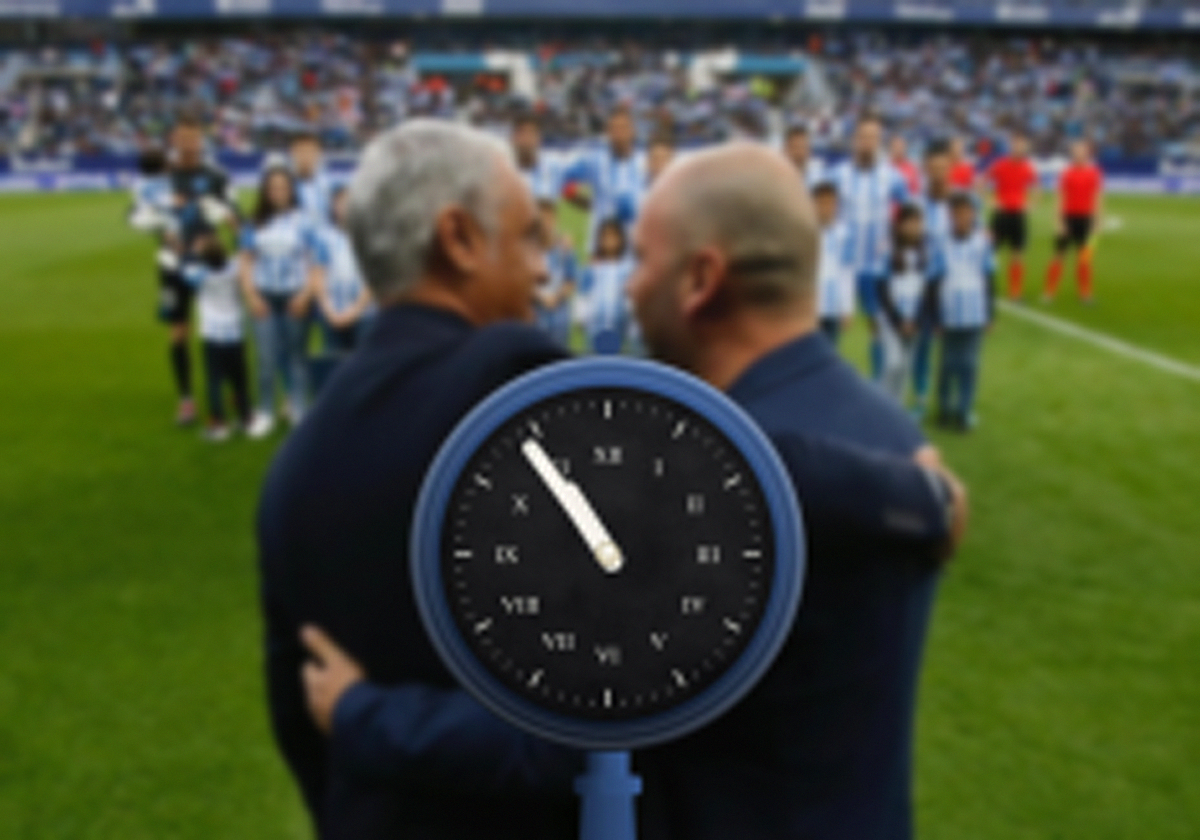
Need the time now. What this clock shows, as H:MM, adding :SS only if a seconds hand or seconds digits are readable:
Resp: 10:54
